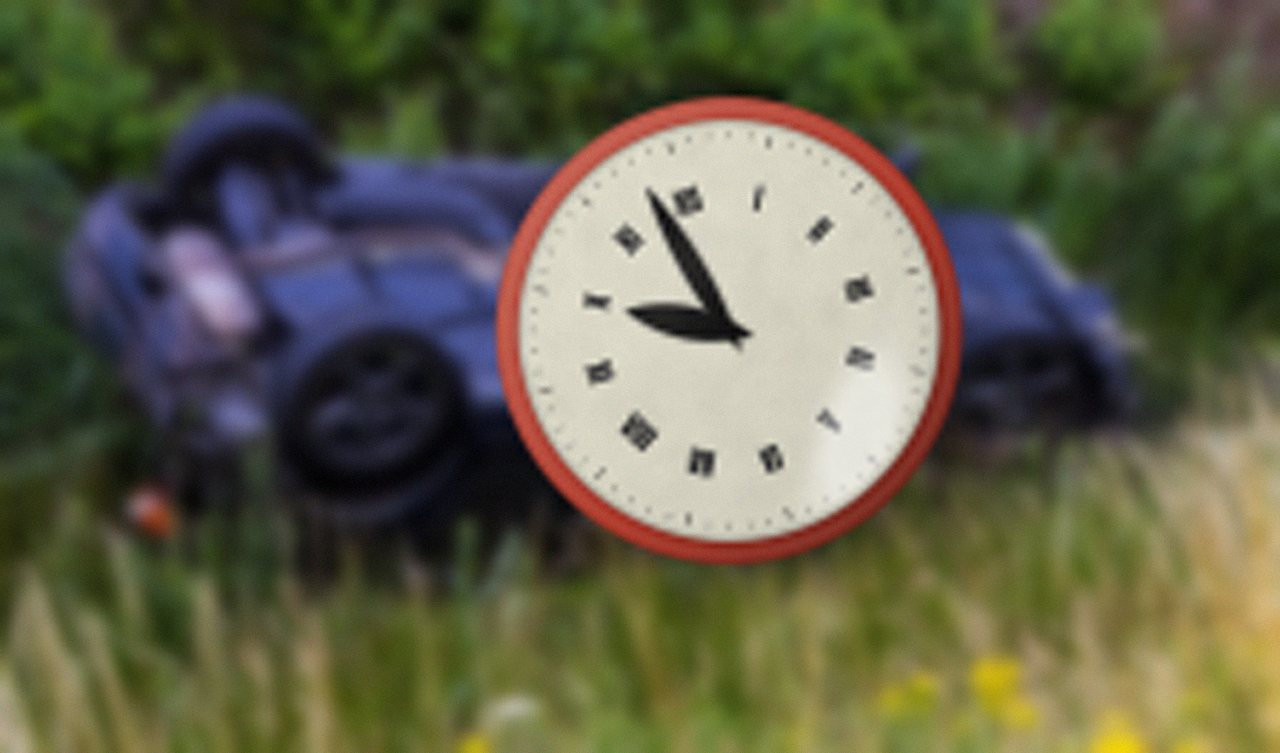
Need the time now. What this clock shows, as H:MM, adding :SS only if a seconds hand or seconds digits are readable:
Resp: 9:58
